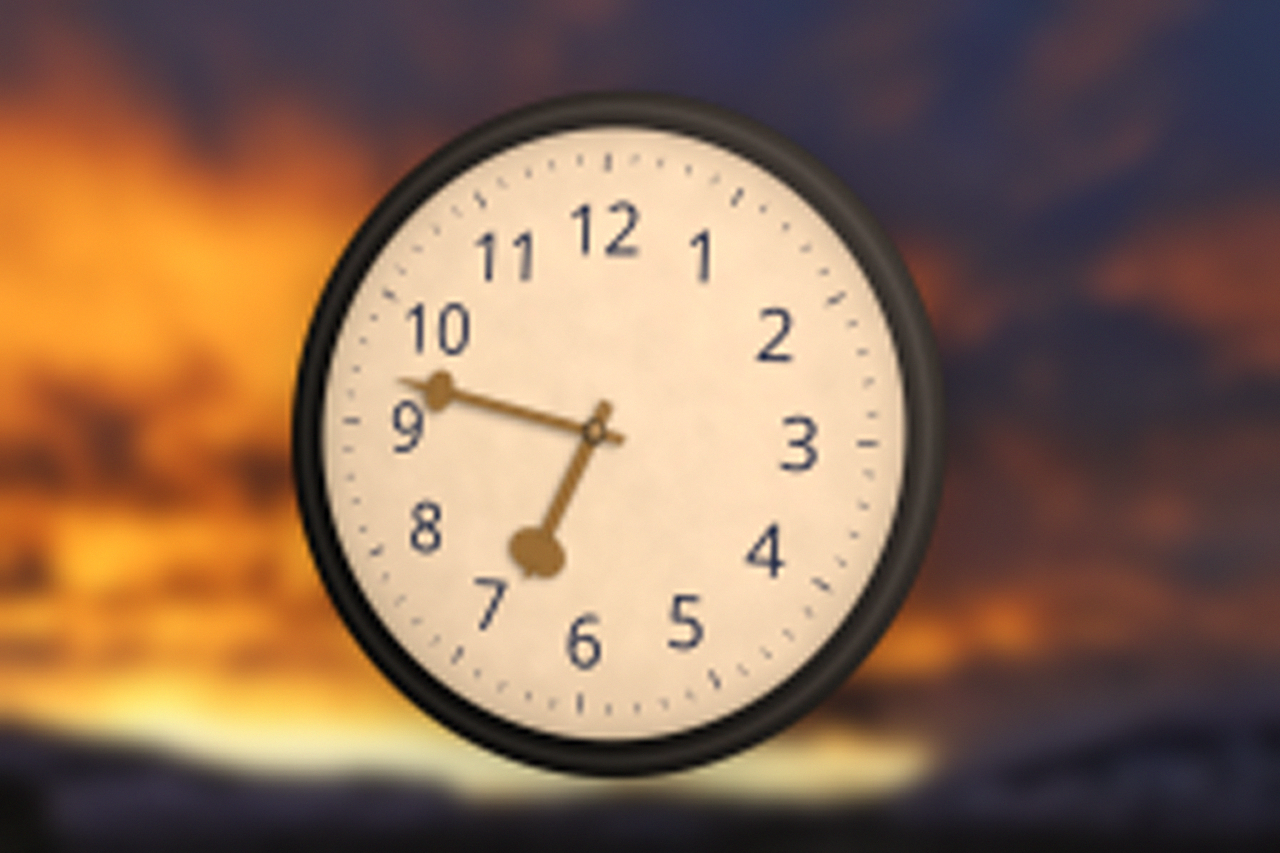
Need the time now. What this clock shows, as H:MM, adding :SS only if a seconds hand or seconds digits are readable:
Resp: 6:47
